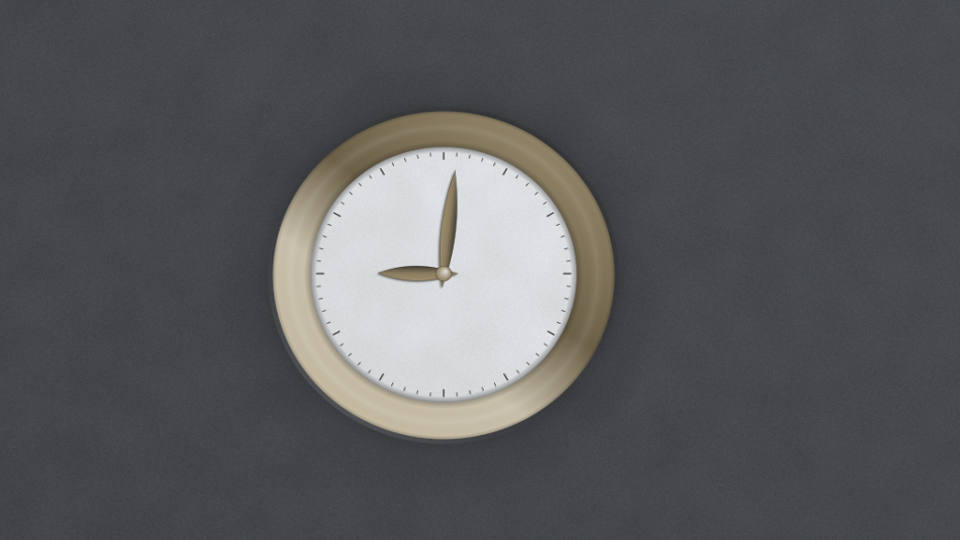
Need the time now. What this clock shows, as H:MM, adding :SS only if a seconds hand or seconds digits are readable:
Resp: 9:01
